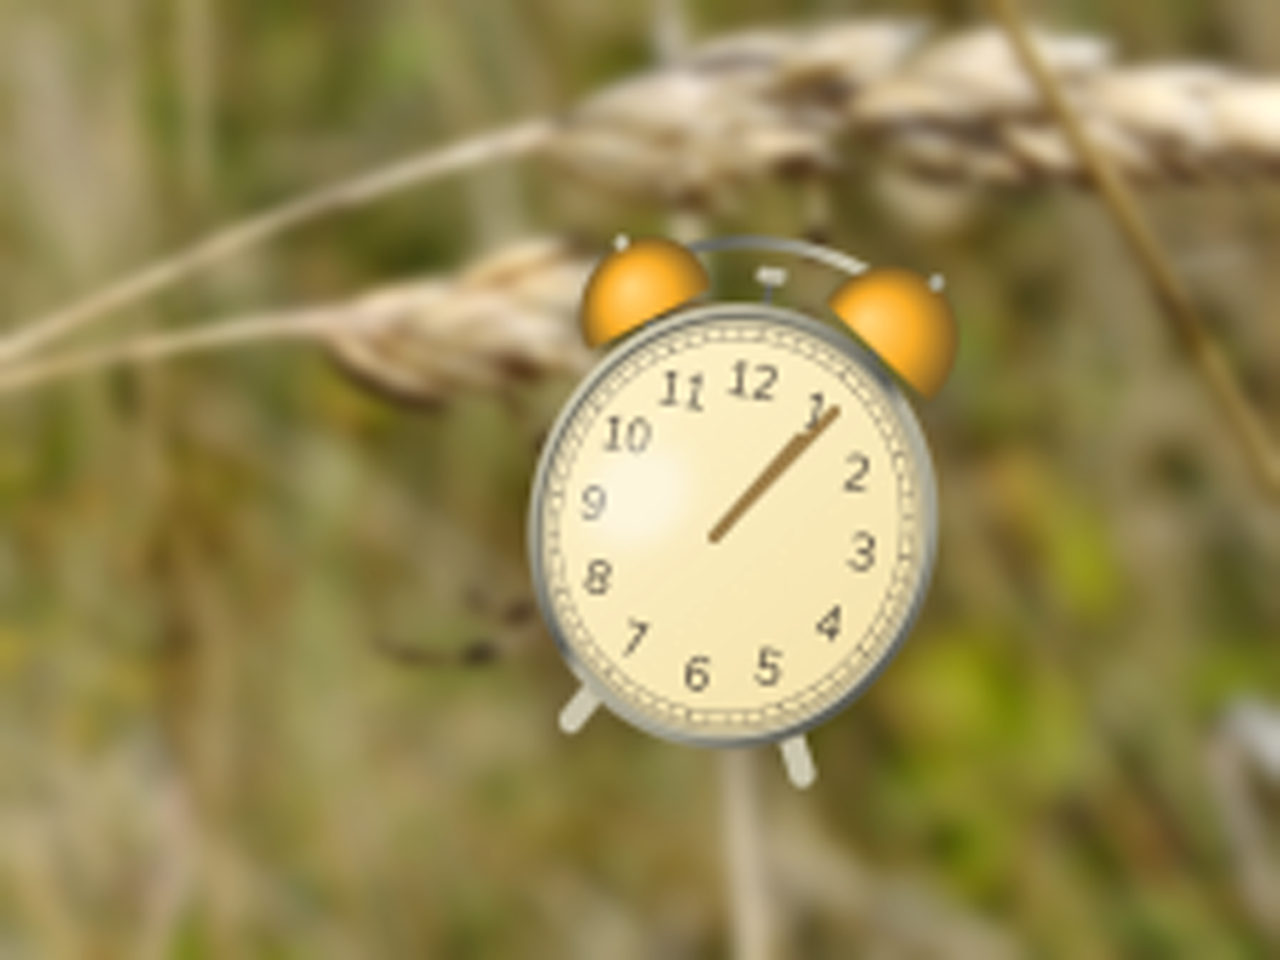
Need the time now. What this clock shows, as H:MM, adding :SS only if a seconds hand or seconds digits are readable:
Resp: 1:06
